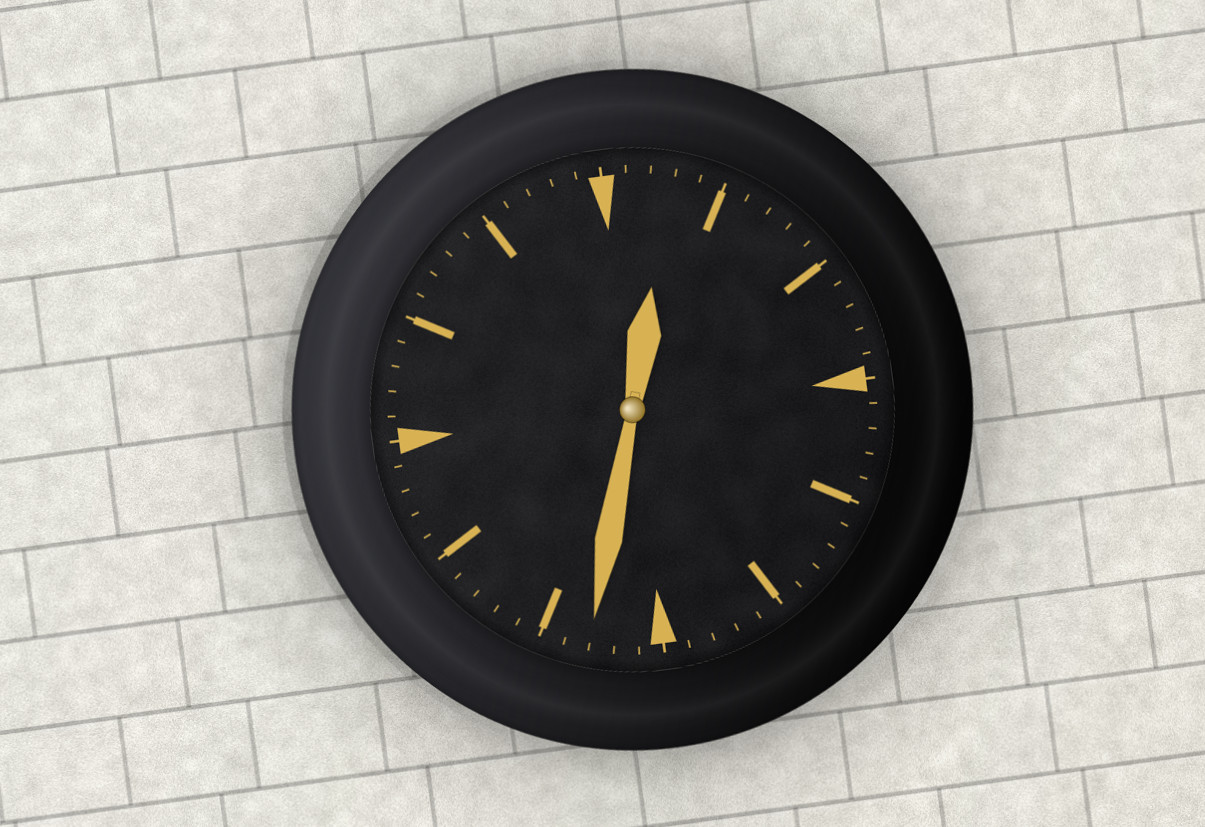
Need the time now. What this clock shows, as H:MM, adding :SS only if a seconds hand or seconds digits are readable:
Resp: 12:33
